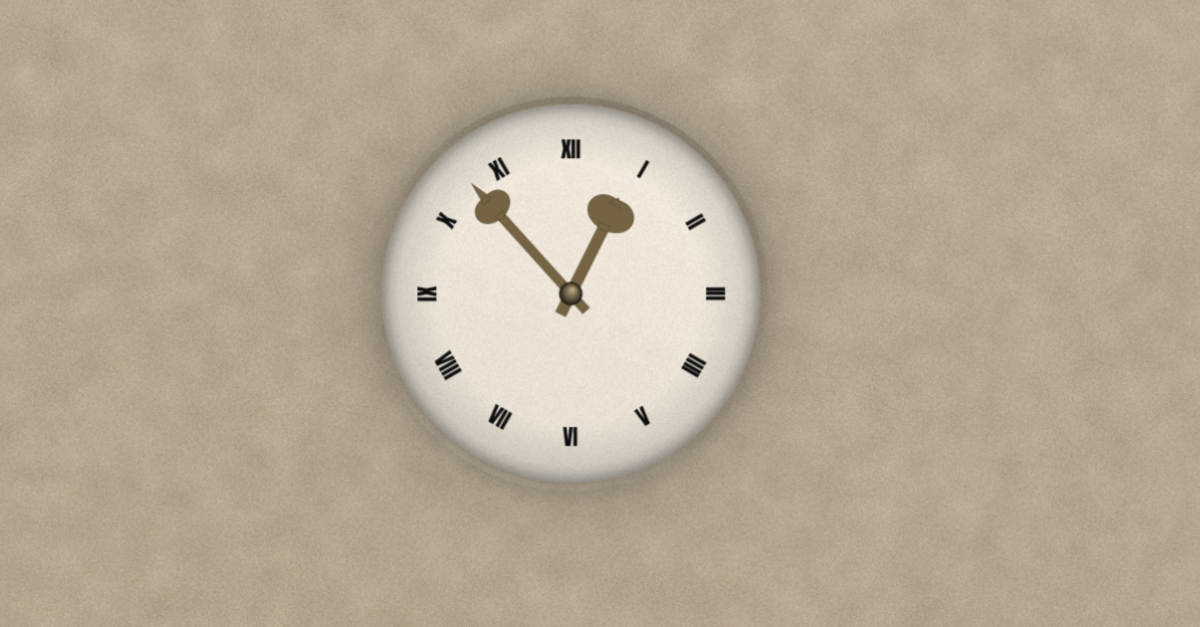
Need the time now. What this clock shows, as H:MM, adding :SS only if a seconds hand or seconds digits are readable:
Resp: 12:53
